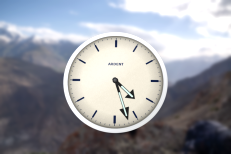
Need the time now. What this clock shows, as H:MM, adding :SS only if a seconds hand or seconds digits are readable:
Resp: 4:27
